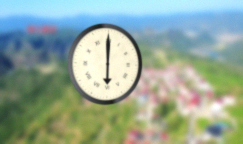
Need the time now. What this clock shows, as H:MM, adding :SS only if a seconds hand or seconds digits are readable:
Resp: 6:00
